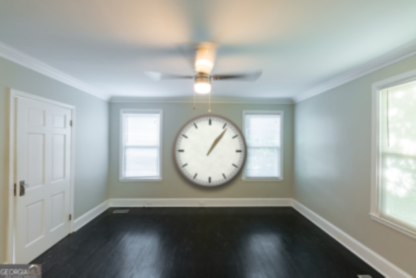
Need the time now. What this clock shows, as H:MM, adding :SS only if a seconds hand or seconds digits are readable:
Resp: 1:06
